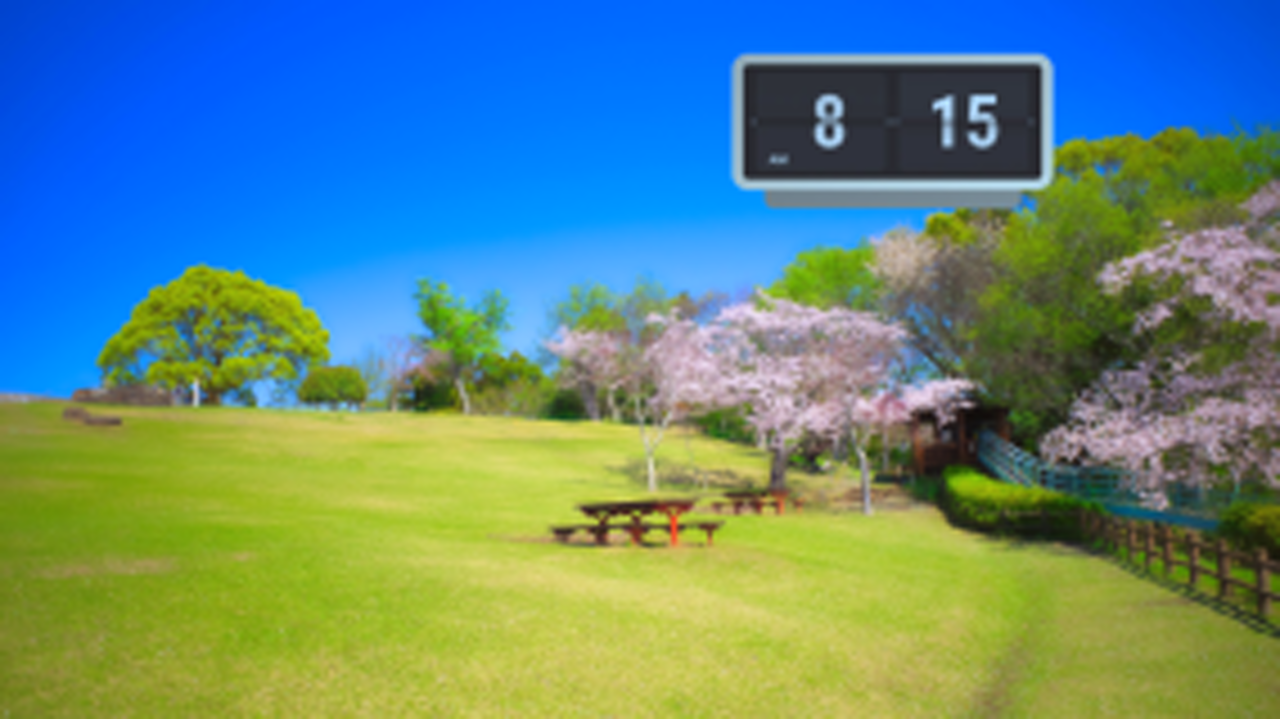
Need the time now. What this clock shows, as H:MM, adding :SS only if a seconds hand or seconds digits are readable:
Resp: 8:15
